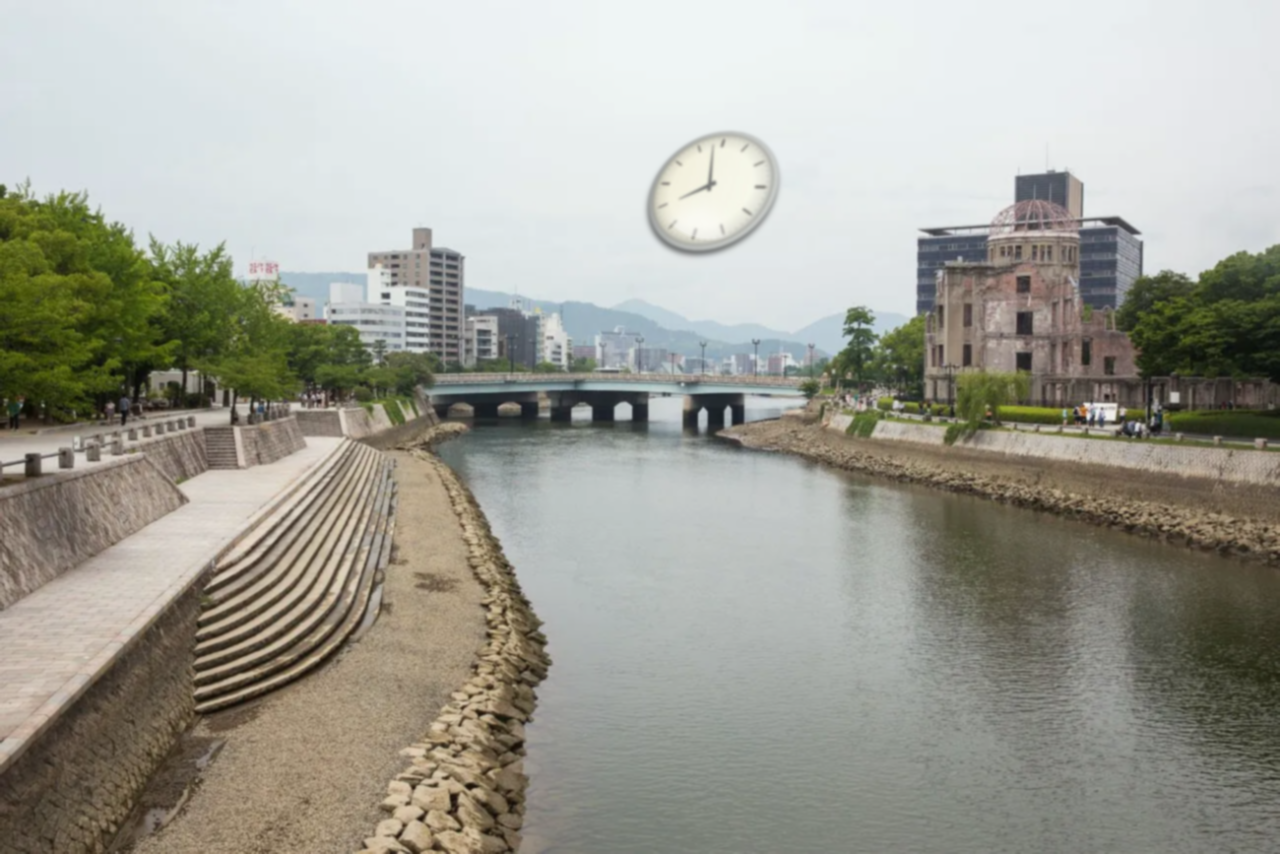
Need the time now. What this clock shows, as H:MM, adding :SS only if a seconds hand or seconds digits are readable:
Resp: 7:58
